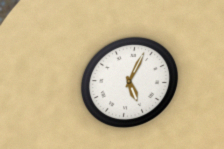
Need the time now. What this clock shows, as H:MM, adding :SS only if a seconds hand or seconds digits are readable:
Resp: 5:03
